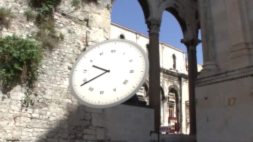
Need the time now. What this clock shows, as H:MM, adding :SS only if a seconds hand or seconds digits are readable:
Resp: 9:39
